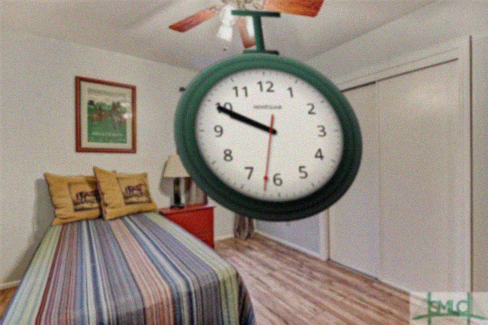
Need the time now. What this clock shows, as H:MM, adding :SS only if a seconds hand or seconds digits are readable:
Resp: 9:49:32
